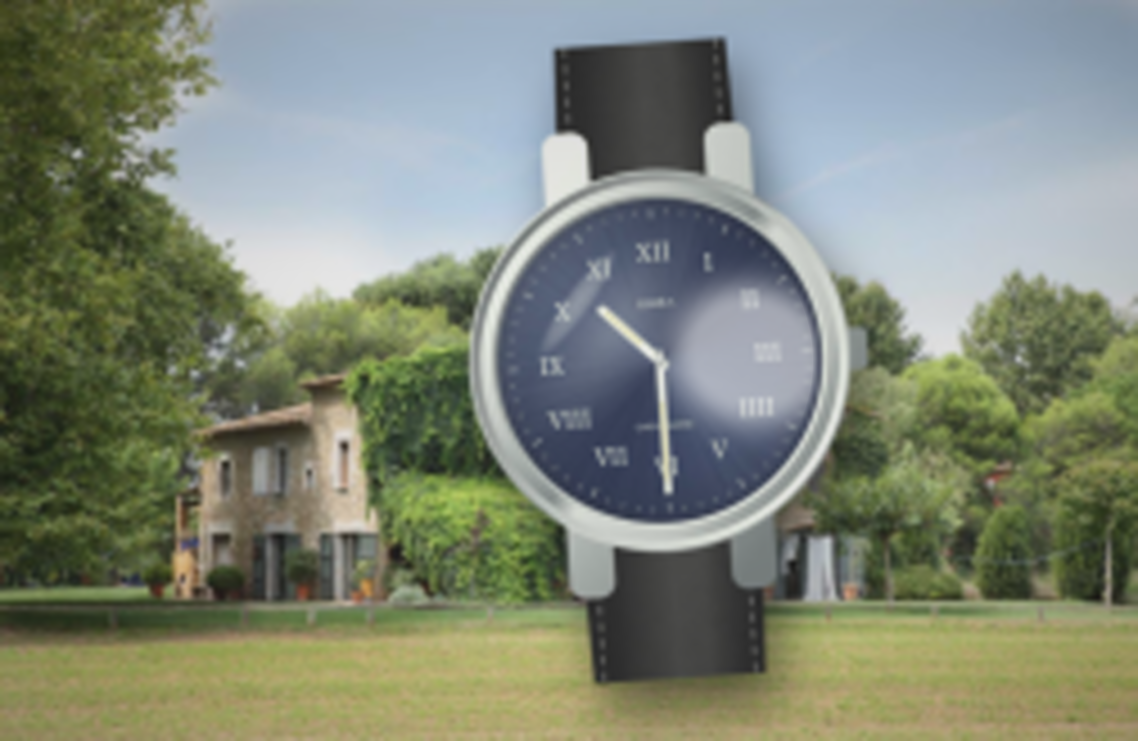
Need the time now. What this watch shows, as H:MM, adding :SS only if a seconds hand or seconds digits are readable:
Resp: 10:30
